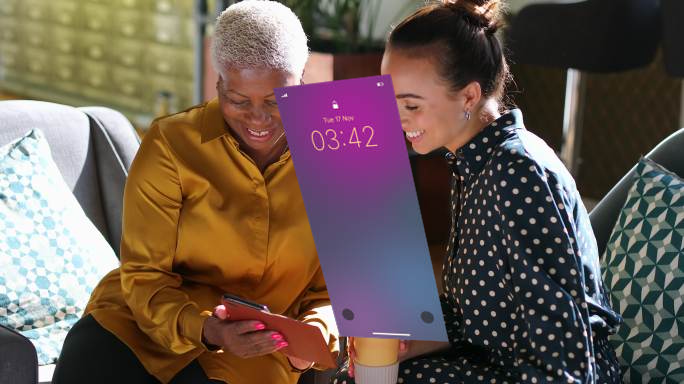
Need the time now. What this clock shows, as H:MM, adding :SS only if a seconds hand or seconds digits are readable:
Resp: 3:42
